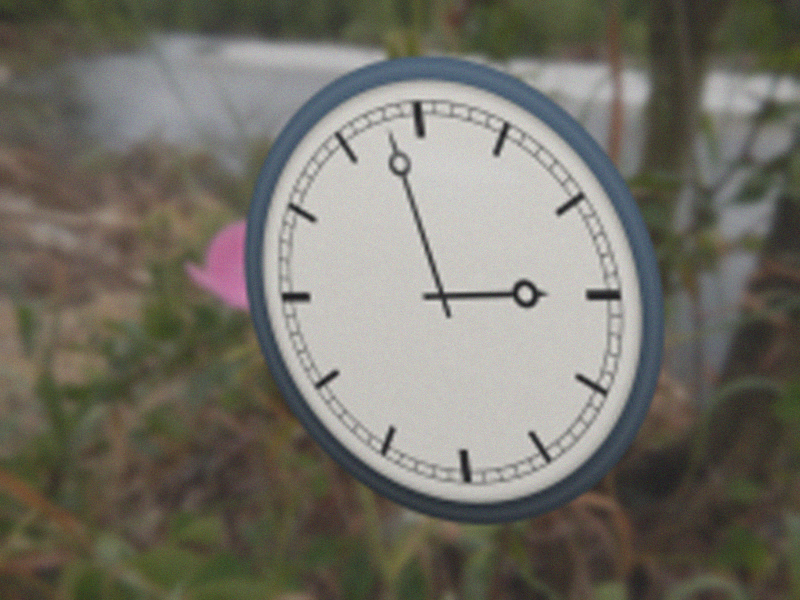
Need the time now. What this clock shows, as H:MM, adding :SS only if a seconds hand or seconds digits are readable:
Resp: 2:58
